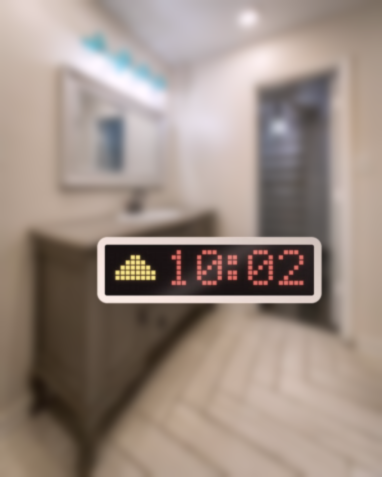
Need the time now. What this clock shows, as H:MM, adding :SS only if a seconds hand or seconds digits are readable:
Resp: 10:02
